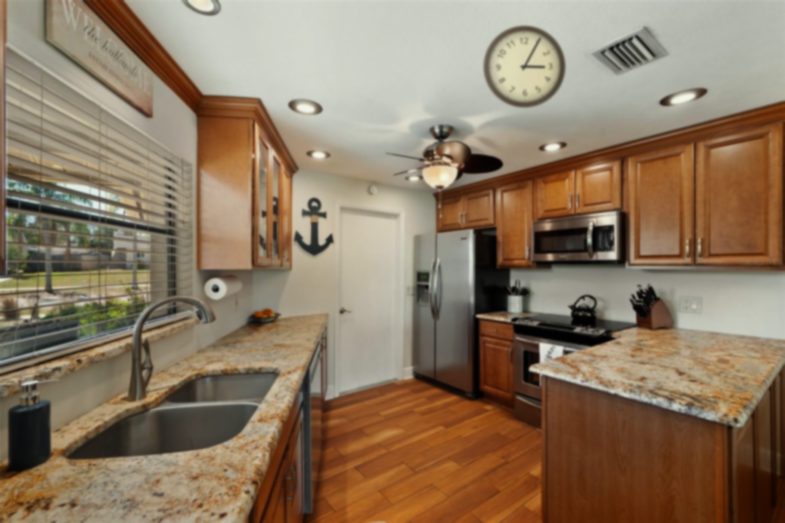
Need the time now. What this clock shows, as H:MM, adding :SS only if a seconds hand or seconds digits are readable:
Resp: 3:05
